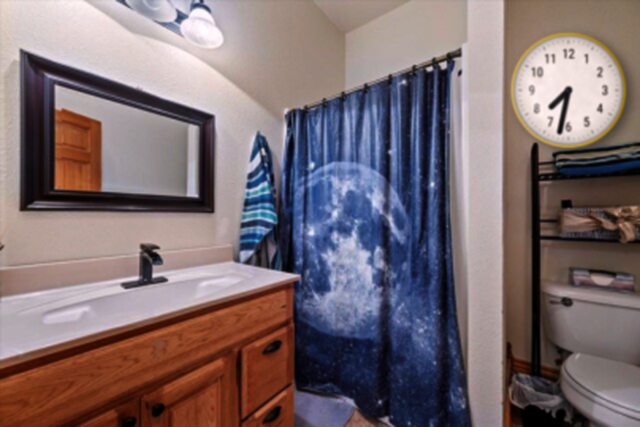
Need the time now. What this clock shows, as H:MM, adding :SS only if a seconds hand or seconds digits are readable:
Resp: 7:32
